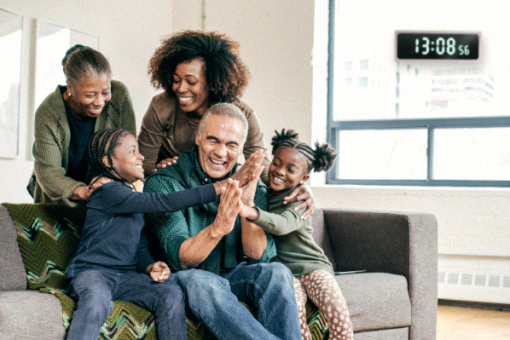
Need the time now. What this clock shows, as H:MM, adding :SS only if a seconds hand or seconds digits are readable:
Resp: 13:08:56
